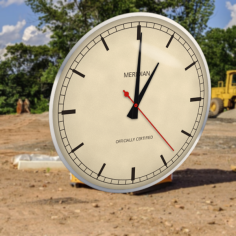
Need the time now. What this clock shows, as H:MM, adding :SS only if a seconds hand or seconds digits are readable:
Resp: 1:00:23
